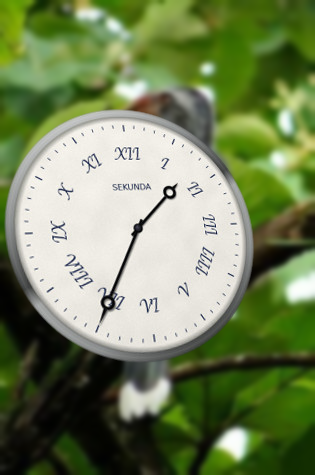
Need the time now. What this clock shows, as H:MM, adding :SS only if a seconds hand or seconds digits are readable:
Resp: 1:35
